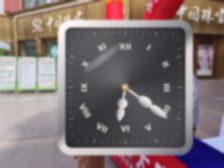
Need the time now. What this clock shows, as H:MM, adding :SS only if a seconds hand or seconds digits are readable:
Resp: 6:21
